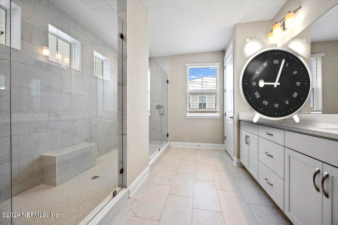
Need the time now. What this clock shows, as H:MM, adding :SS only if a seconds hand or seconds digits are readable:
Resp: 9:03
